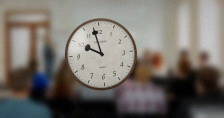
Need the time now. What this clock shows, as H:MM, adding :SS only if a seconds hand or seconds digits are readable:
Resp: 9:58
